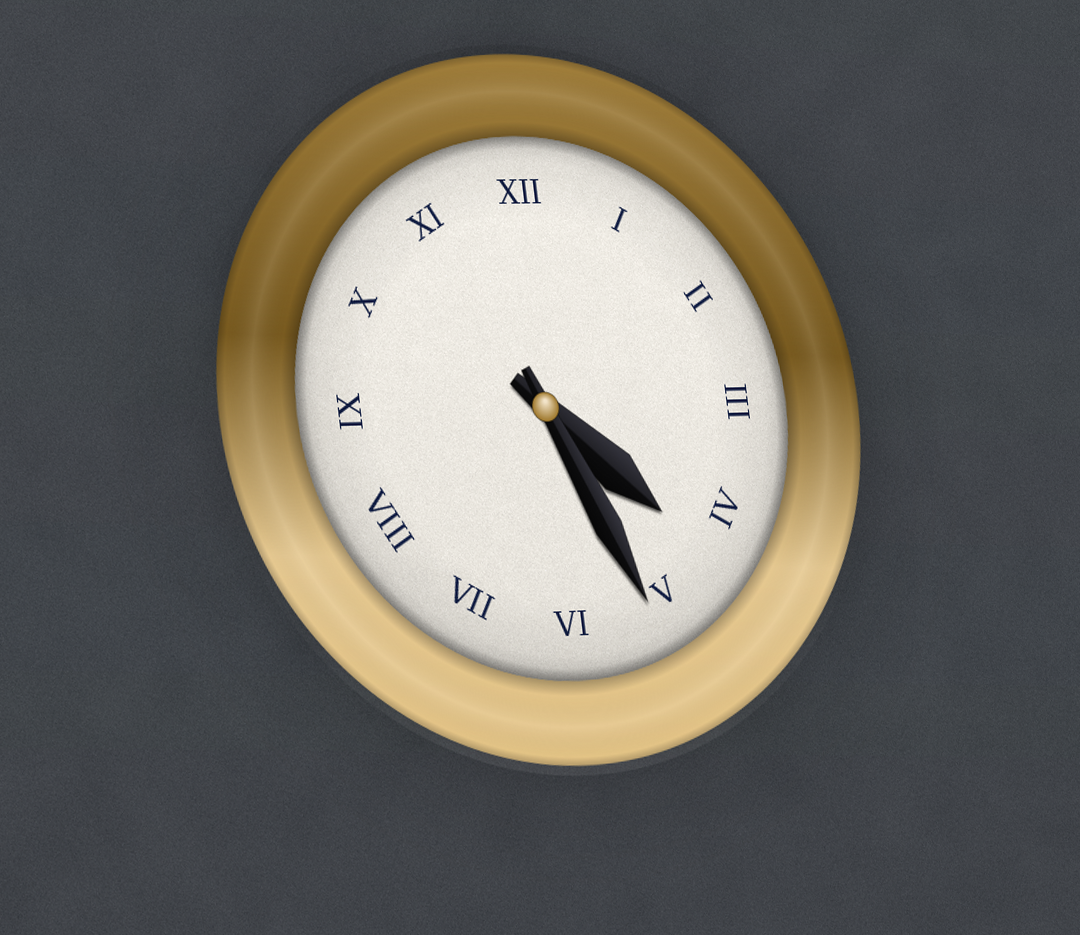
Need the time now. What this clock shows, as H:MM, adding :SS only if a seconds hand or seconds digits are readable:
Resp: 4:26
